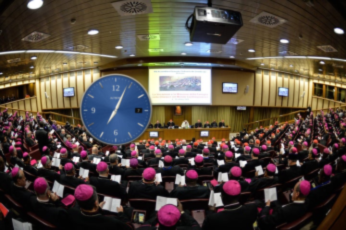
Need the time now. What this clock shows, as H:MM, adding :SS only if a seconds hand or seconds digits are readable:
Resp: 7:04
